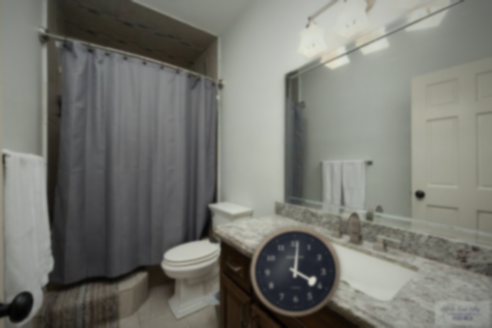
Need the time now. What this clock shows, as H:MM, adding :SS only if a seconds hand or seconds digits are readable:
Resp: 4:01
